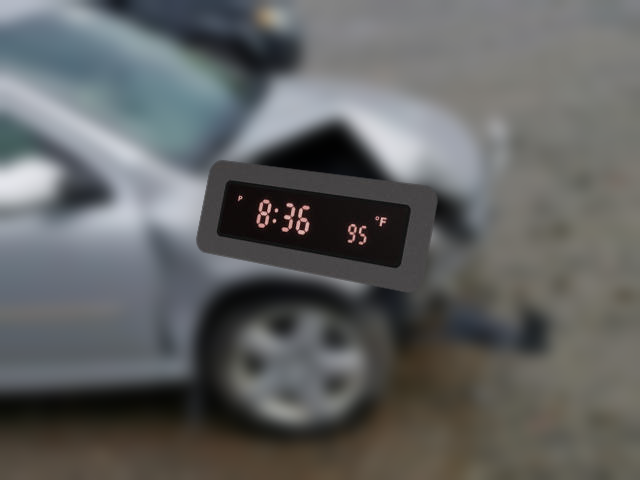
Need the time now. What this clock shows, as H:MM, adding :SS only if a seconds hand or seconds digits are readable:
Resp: 8:36
